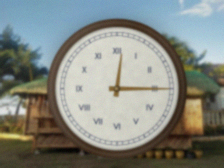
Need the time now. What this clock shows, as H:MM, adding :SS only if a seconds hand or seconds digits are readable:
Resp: 12:15
